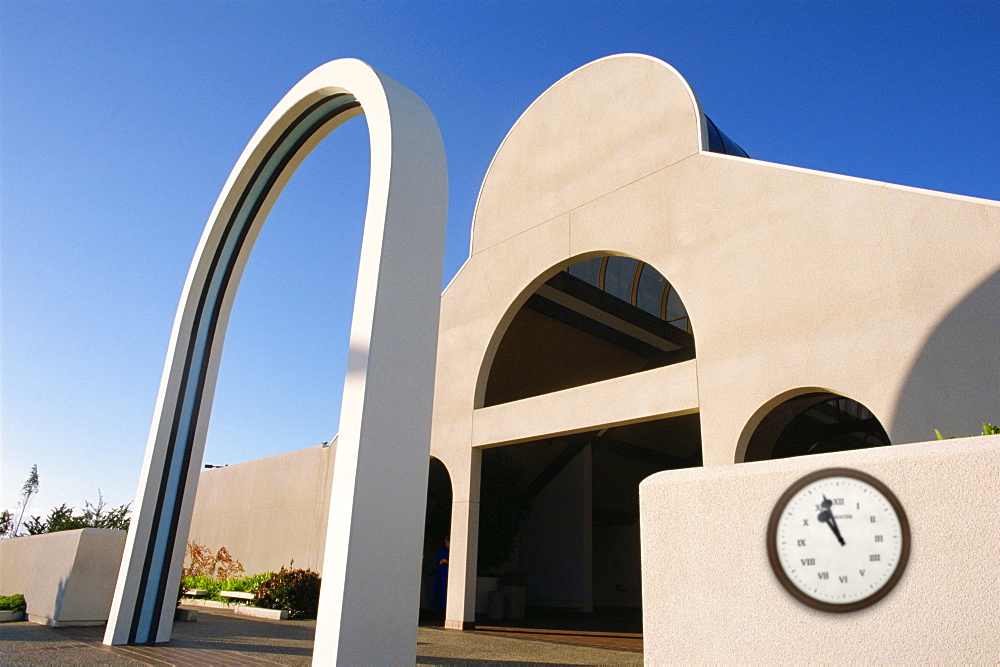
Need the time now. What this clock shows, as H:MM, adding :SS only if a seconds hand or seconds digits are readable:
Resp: 10:57
